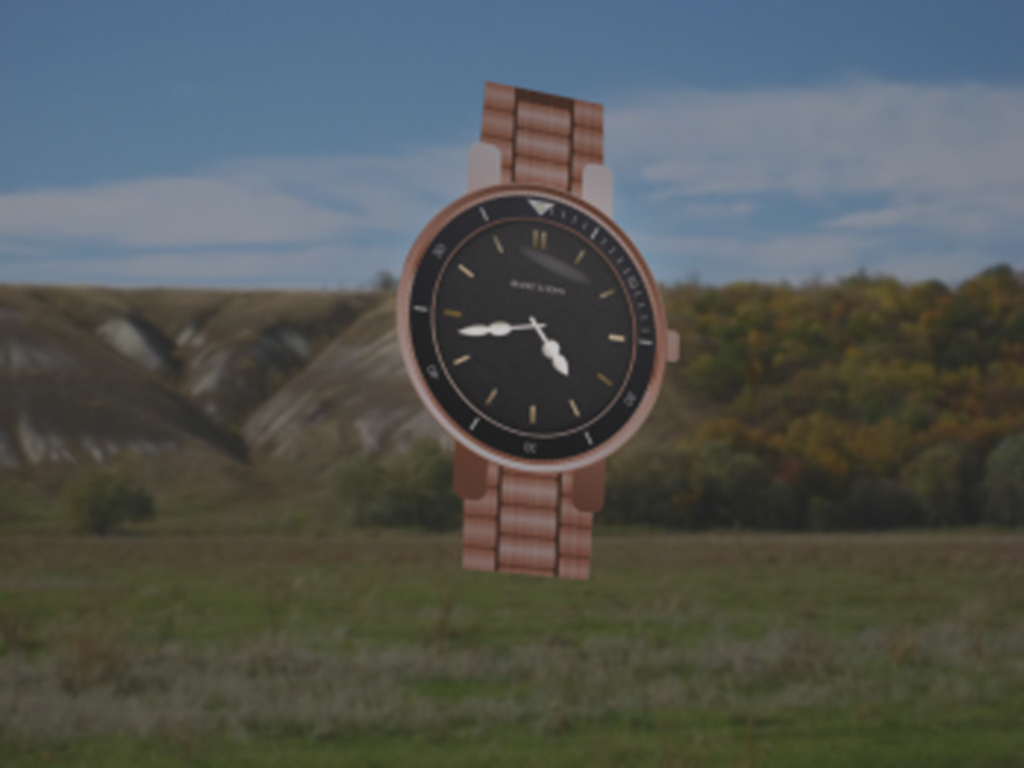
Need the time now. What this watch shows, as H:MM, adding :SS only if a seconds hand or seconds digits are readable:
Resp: 4:43
